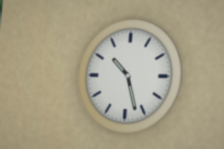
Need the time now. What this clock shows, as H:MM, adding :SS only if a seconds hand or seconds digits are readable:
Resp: 10:27
